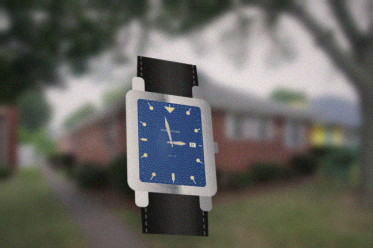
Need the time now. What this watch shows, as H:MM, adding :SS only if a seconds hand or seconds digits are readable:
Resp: 2:58
